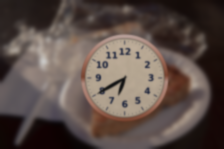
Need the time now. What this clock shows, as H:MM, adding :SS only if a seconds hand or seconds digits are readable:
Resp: 6:40
